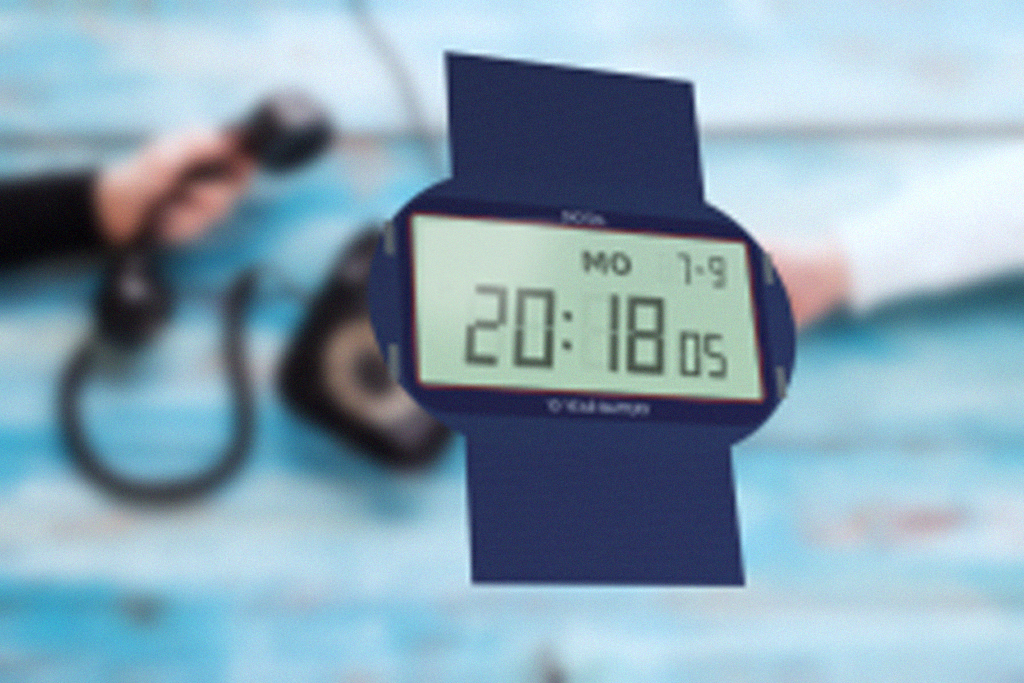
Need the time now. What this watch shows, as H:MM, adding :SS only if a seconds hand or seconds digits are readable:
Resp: 20:18:05
